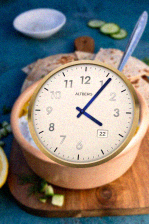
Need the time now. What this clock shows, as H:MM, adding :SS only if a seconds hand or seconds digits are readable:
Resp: 4:06
